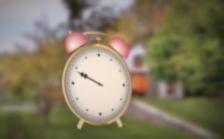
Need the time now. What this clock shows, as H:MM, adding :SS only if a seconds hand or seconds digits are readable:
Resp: 9:49
